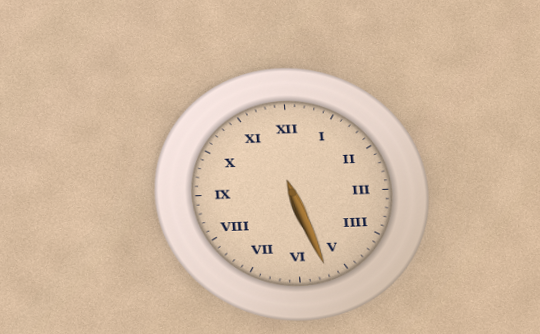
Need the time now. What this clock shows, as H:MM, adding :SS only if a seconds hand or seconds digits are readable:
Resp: 5:27
